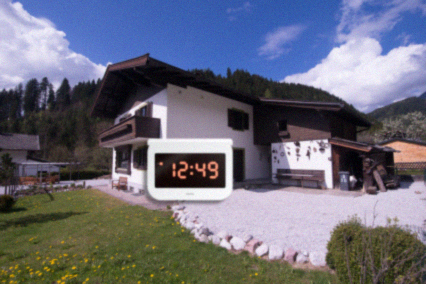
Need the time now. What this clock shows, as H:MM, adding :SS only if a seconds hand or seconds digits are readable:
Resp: 12:49
